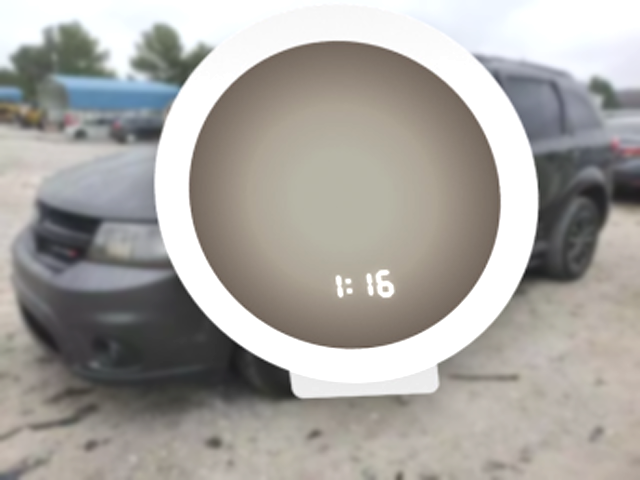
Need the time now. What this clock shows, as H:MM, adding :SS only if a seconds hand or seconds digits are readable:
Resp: 1:16
